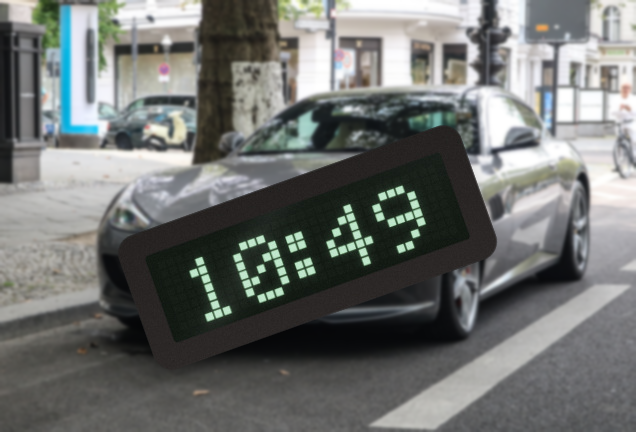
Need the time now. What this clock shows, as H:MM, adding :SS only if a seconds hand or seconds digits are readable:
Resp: 10:49
